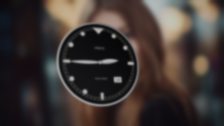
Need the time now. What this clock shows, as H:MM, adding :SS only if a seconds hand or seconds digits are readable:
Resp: 2:45
